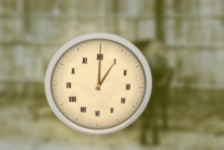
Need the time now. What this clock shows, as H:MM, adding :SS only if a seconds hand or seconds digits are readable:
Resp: 1:00
